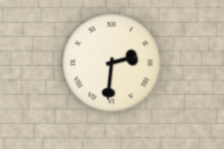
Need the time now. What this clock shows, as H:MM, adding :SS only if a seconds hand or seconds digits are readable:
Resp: 2:31
